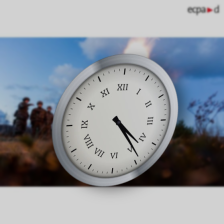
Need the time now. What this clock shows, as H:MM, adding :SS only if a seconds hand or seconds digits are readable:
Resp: 4:24
